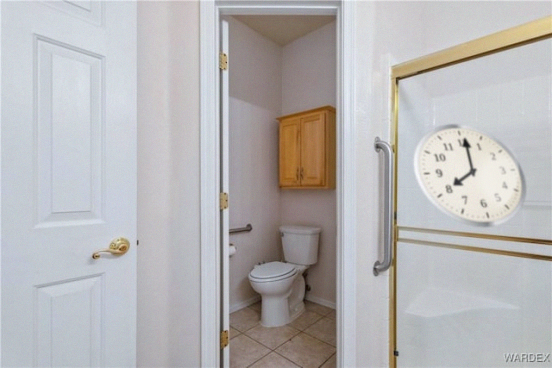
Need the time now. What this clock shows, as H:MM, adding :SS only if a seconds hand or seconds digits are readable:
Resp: 8:01
